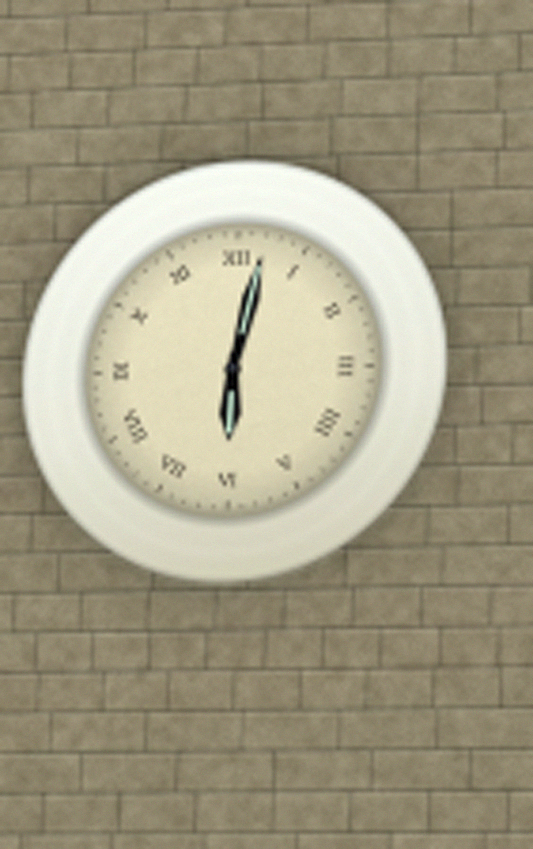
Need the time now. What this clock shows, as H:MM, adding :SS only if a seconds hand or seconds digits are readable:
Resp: 6:02
